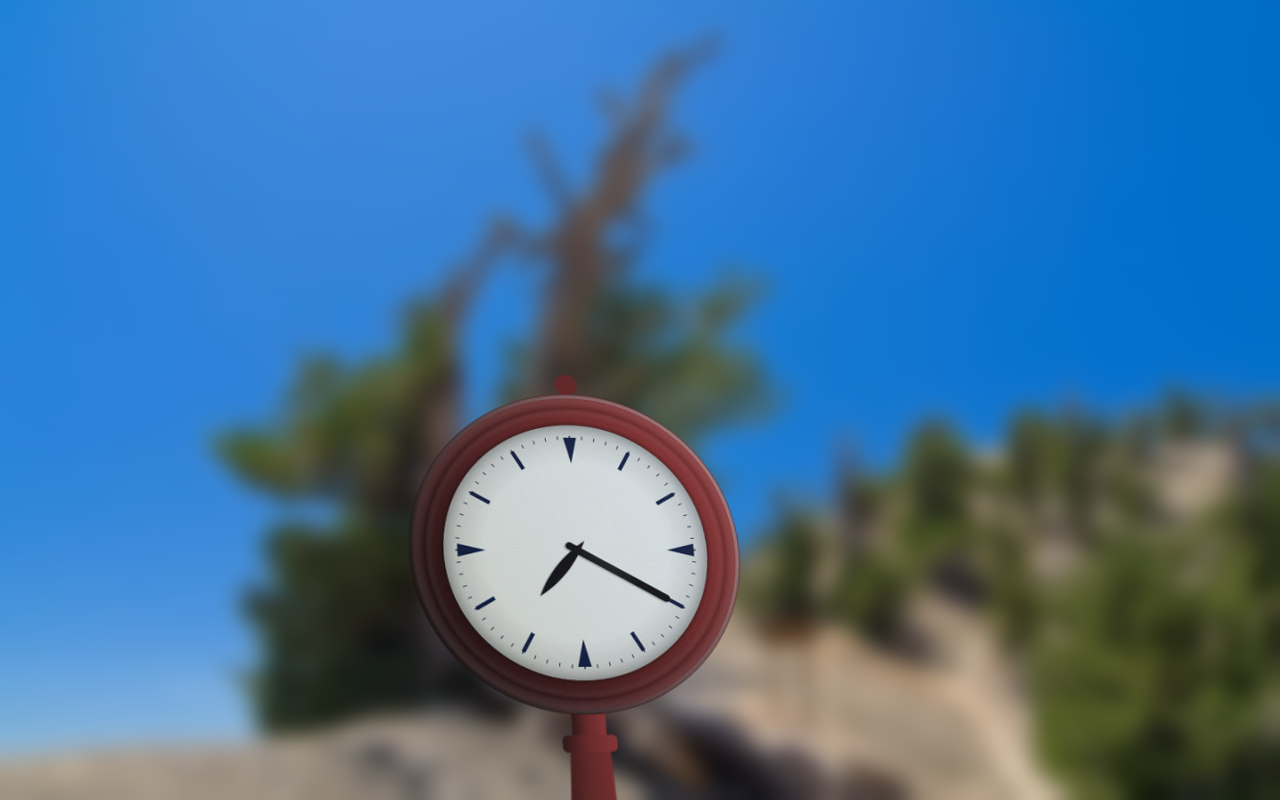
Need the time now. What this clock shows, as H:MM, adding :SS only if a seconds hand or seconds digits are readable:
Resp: 7:20
